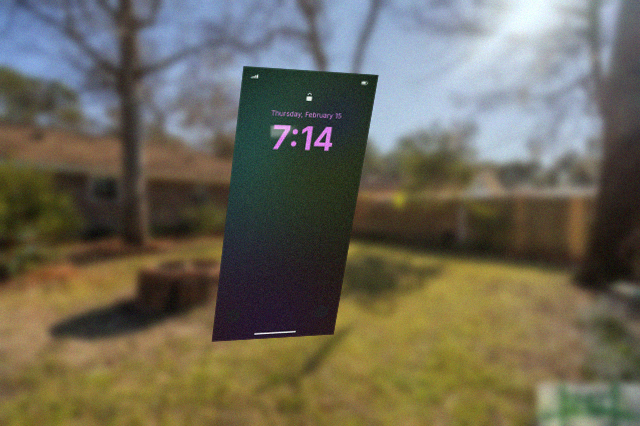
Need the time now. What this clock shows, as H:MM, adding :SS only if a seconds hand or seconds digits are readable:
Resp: 7:14
